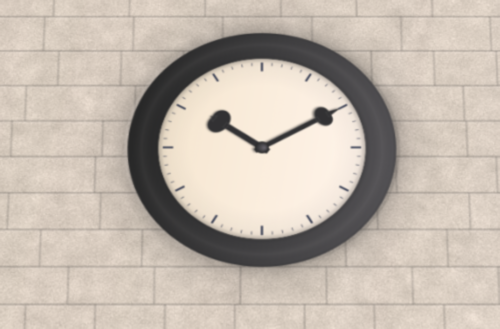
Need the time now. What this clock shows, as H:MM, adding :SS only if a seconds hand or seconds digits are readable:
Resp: 10:10
